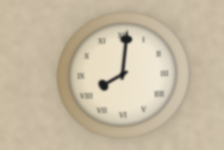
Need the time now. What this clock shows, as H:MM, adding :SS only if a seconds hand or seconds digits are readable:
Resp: 8:01
